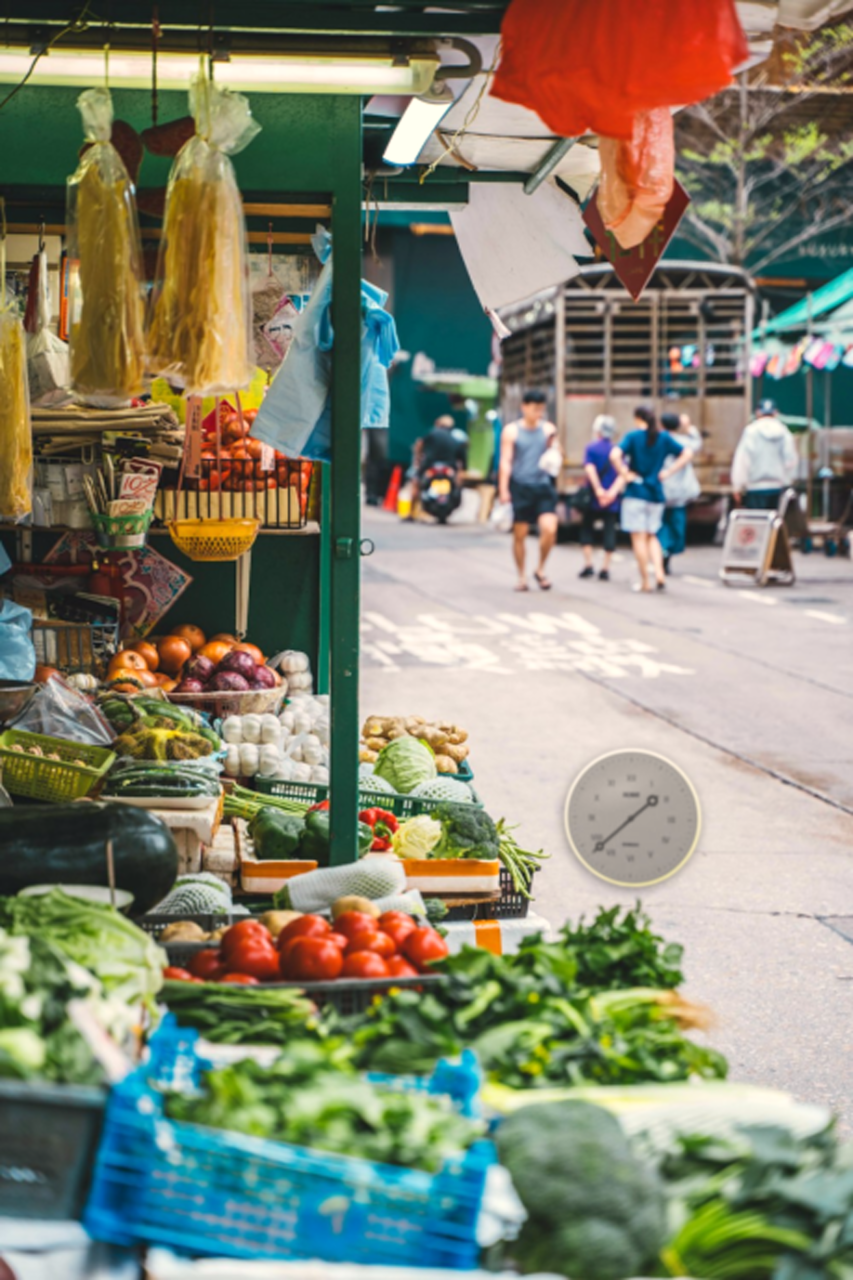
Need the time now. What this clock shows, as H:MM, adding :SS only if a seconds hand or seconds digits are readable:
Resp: 1:38
